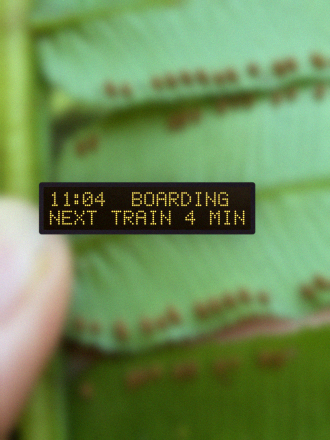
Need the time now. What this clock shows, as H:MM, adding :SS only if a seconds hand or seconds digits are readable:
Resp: 11:04
